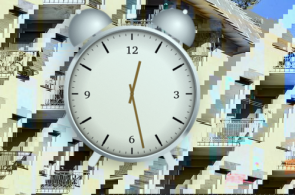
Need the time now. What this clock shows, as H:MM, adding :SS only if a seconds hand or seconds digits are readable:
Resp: 12:28
